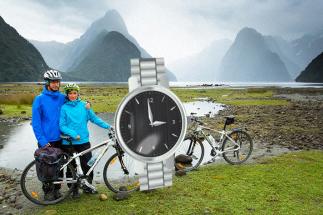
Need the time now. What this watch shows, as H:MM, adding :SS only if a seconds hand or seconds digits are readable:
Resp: 2:59
